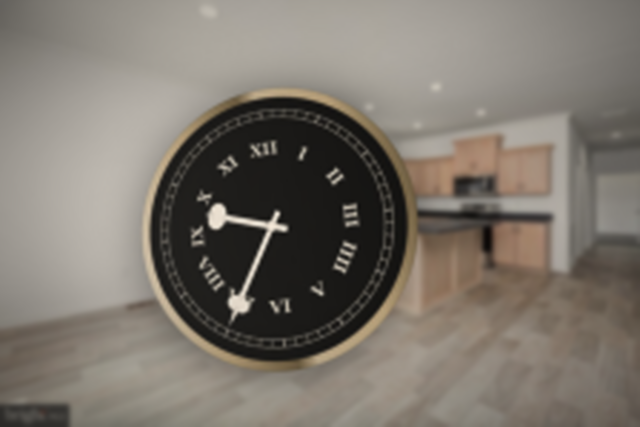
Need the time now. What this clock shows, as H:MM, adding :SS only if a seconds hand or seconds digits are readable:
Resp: 9:35
